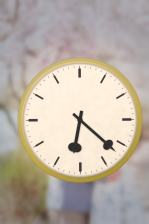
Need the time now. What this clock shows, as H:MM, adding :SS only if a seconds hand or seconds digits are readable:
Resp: 6:22
